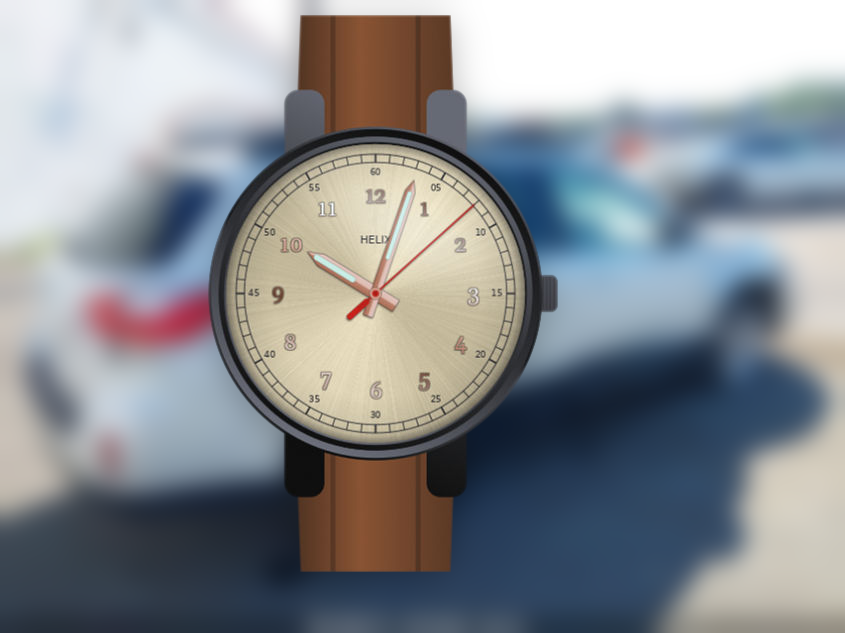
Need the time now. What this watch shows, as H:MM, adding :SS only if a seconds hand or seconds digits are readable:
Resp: 10:03:08
